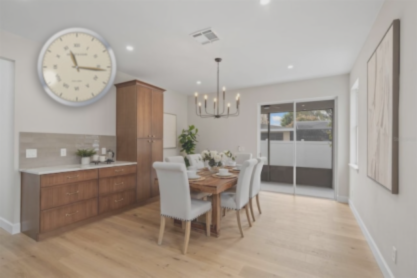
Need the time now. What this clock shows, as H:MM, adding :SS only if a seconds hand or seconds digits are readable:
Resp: 11:16
